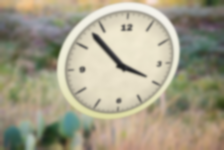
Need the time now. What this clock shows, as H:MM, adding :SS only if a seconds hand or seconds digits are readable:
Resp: 3:53
